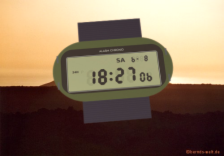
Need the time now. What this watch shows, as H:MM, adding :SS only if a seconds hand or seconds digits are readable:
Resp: 18:27:06
